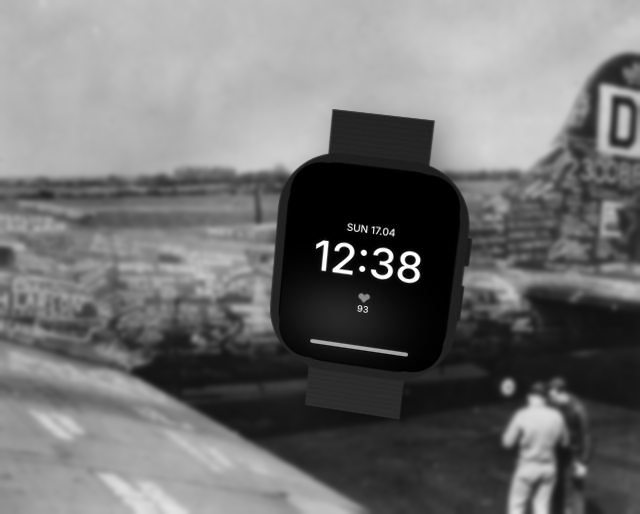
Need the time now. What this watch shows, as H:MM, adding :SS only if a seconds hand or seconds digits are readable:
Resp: 12:38
